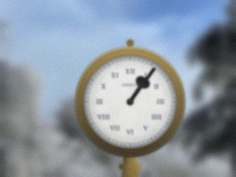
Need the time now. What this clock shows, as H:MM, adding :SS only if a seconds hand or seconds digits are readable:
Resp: 1:06
